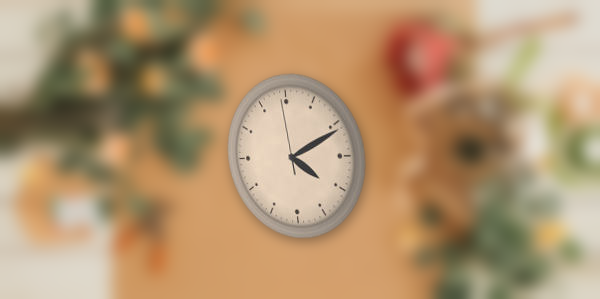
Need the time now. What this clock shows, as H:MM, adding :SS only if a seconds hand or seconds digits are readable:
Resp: 4:10:59
